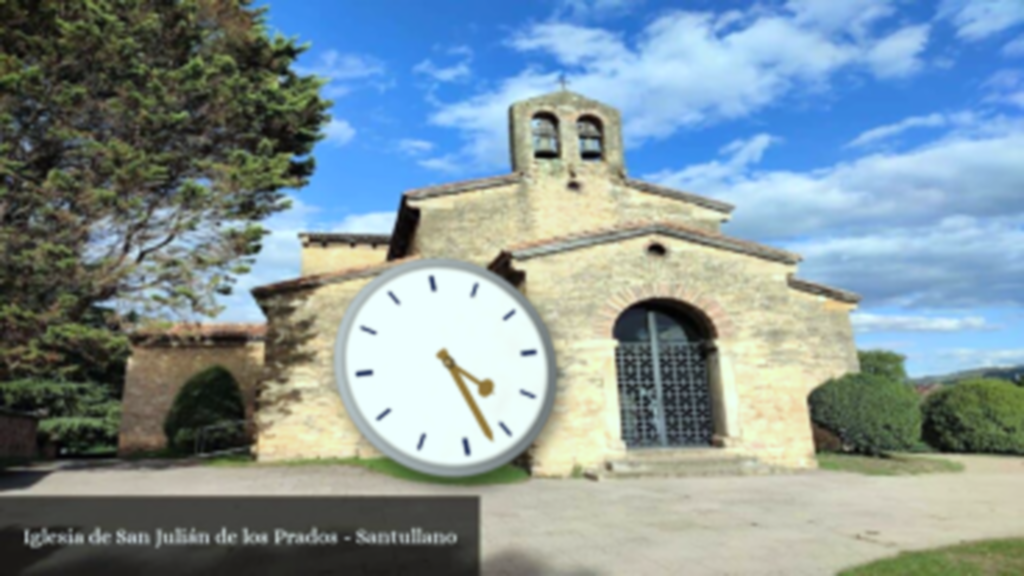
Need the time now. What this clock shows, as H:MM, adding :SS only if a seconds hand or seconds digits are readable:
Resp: 4:27
